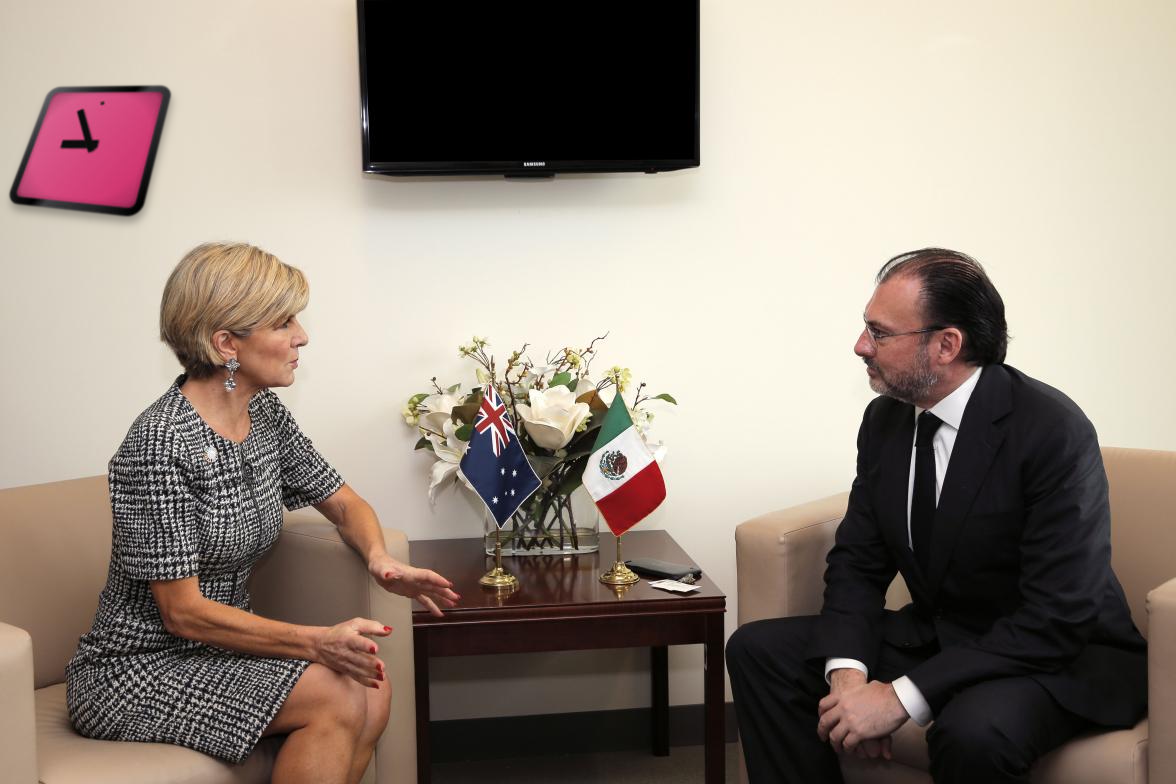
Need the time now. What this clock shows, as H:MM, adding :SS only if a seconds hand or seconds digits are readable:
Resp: 8:55
